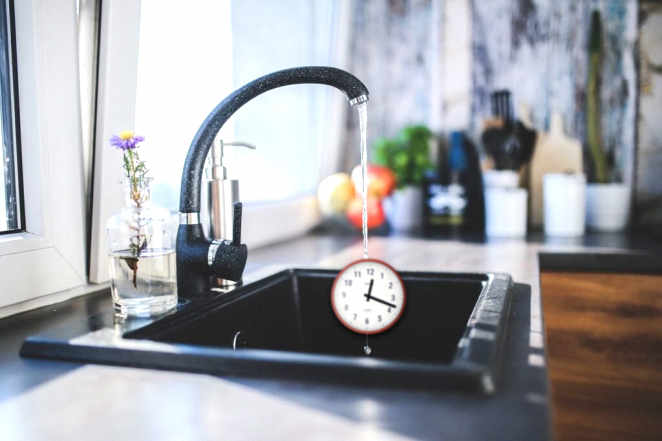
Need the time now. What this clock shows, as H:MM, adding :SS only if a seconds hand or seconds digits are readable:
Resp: 12:18
